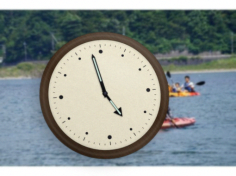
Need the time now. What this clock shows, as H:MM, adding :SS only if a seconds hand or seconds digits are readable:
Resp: 4:58
